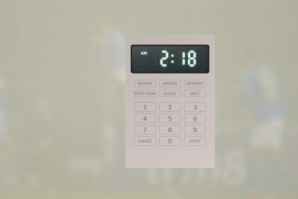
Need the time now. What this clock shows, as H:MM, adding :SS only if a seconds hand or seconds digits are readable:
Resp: 2:18
